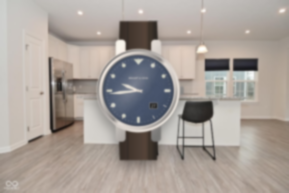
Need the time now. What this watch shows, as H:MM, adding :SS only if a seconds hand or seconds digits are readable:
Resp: 9:44
